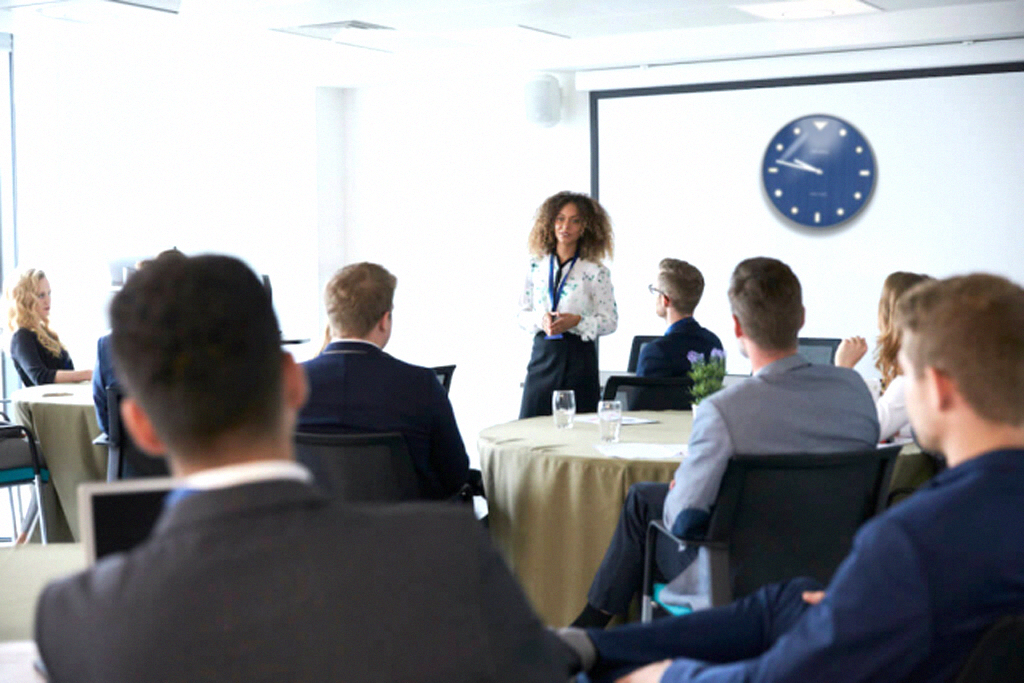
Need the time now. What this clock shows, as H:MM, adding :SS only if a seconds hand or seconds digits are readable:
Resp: 9:47
